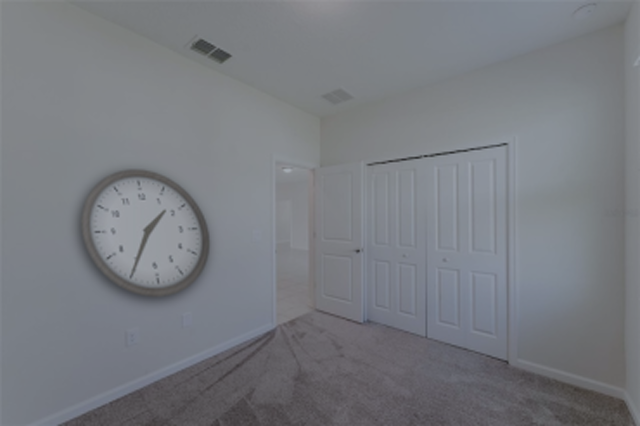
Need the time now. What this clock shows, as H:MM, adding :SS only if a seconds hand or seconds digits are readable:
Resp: 1:35
